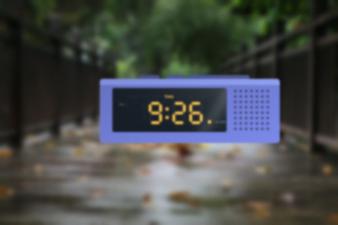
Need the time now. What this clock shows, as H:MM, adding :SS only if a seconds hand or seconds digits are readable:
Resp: 9:26
